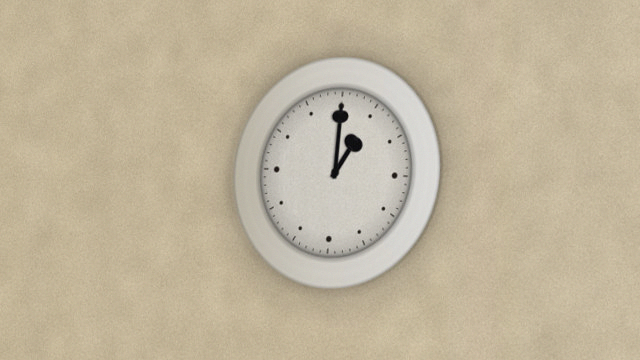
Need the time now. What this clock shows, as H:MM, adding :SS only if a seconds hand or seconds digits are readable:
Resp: 1:00
